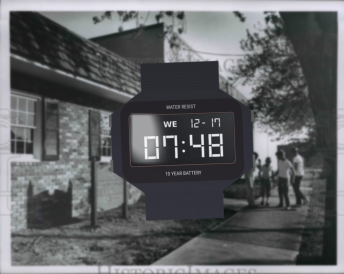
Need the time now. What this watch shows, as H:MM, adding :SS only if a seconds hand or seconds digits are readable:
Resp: 7:48
